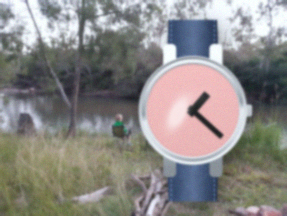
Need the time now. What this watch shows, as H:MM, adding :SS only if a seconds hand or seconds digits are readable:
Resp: 1:22
